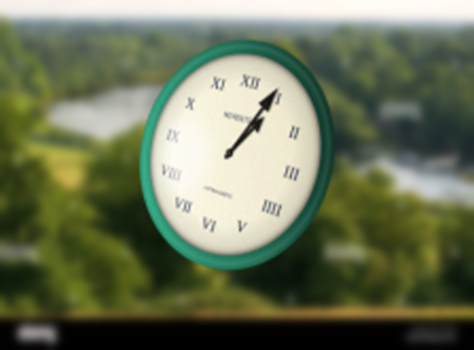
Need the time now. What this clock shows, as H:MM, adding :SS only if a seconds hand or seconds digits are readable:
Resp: 1:04
